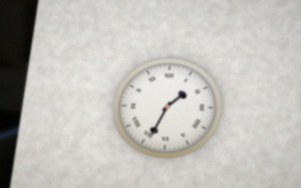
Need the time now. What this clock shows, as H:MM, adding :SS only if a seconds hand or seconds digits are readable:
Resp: 1:34
